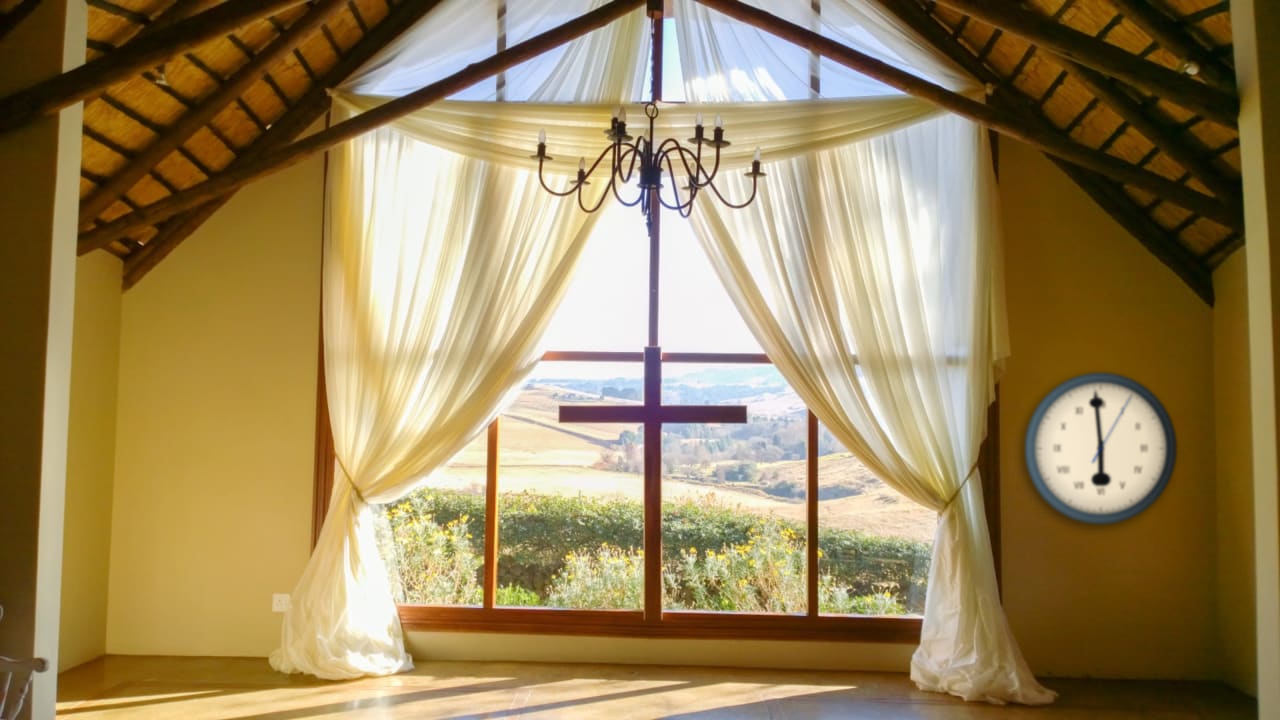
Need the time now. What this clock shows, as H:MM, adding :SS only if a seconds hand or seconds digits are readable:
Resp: 5:59:05
